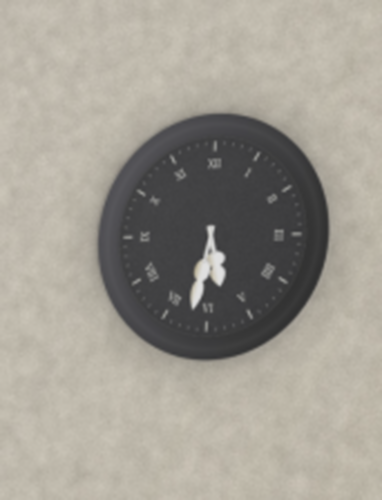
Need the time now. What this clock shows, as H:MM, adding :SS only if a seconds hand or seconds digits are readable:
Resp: 5:32
